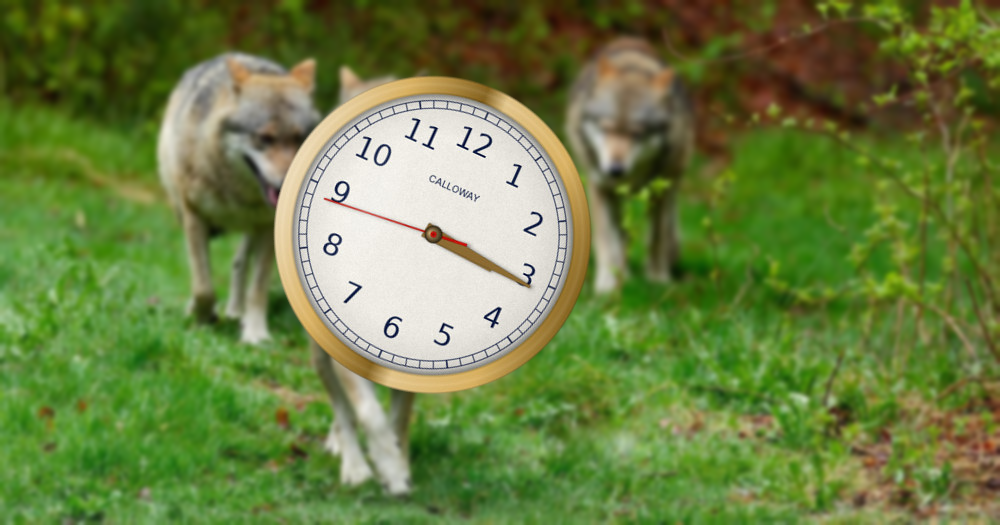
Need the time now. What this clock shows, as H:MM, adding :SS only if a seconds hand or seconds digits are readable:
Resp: 3:15:44
